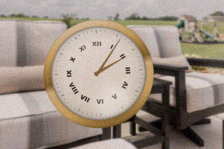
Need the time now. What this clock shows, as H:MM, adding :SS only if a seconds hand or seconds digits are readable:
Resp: 2:06
